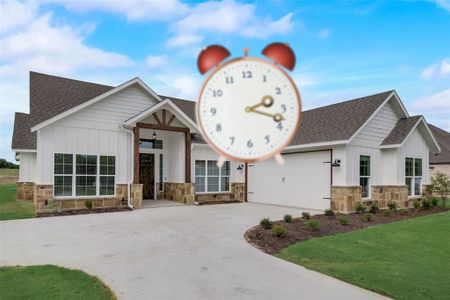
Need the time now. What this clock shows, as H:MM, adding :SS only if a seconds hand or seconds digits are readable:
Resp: 2:18
